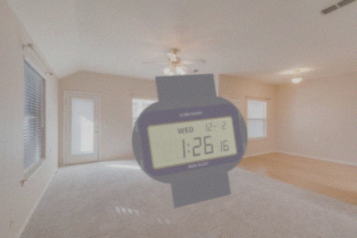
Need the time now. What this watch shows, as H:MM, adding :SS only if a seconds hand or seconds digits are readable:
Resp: 1:26:16
